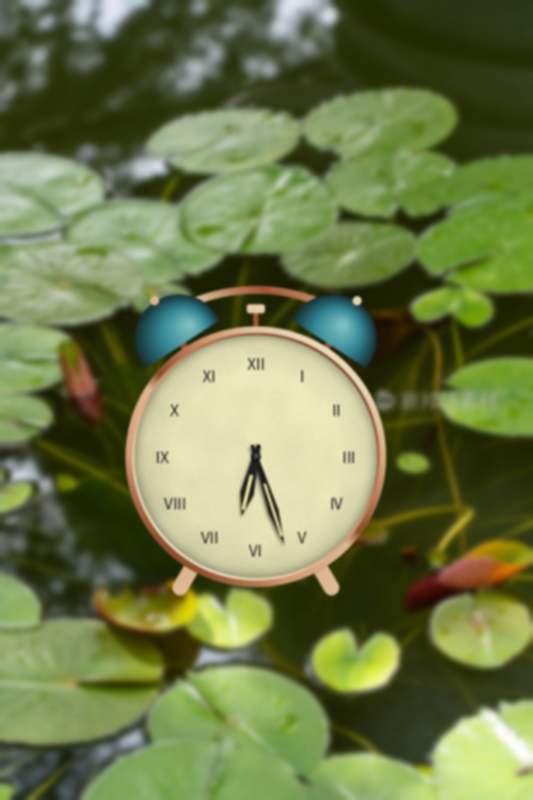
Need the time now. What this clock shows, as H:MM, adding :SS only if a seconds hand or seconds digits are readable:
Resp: 6:27
